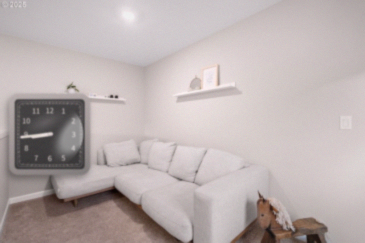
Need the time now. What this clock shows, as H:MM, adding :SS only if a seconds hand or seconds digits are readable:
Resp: 8:44
